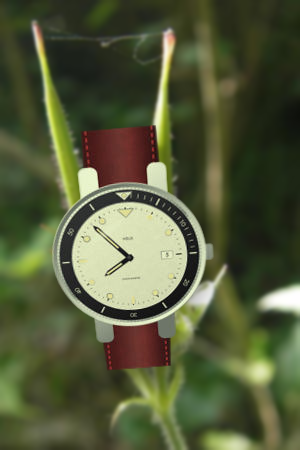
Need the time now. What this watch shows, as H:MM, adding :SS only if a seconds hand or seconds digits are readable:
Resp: 7:53
